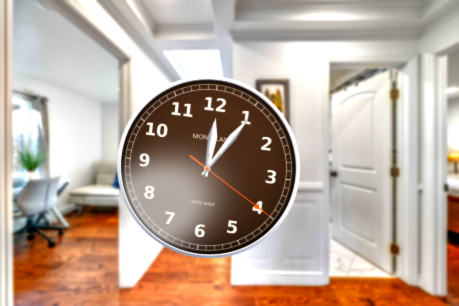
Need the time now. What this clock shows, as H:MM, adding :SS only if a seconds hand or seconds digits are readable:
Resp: 12:05:20
